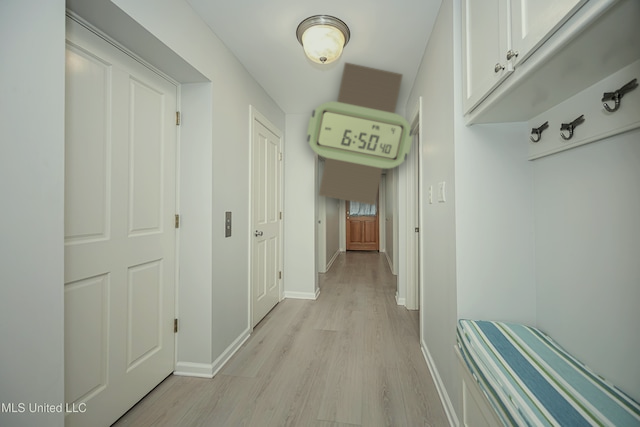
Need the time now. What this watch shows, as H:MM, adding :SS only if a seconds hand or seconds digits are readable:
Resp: 6:50
